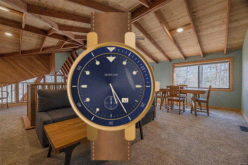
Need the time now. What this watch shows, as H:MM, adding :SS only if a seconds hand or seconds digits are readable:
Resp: 5:25
